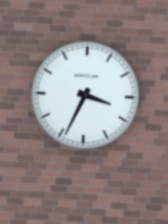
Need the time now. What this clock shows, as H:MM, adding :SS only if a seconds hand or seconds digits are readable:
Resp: 3:34
